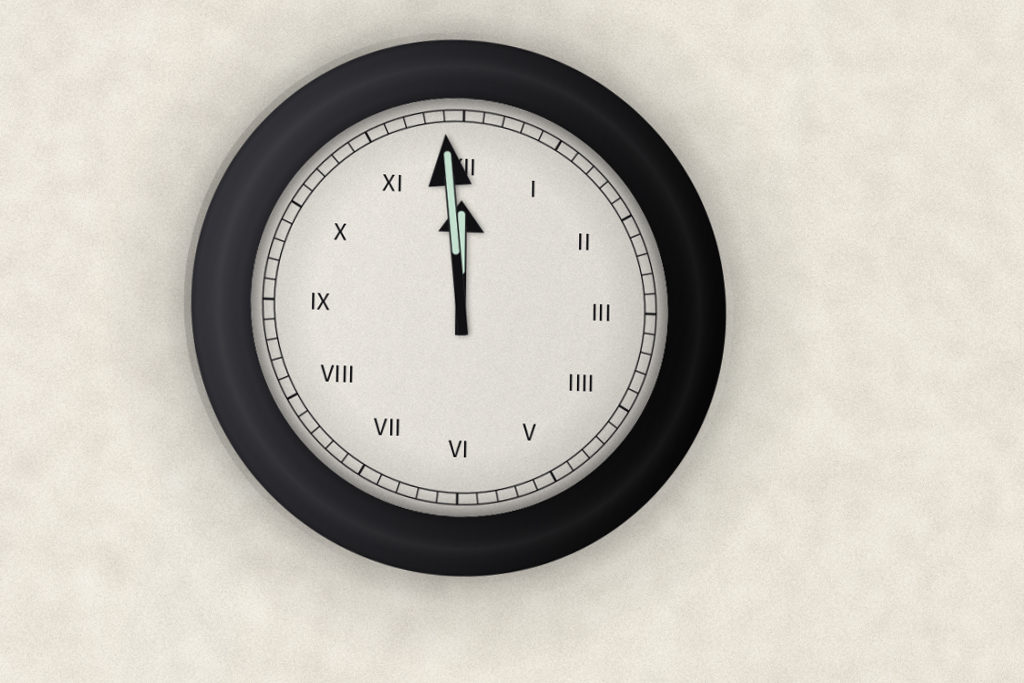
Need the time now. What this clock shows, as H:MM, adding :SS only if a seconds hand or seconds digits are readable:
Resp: 11:59
